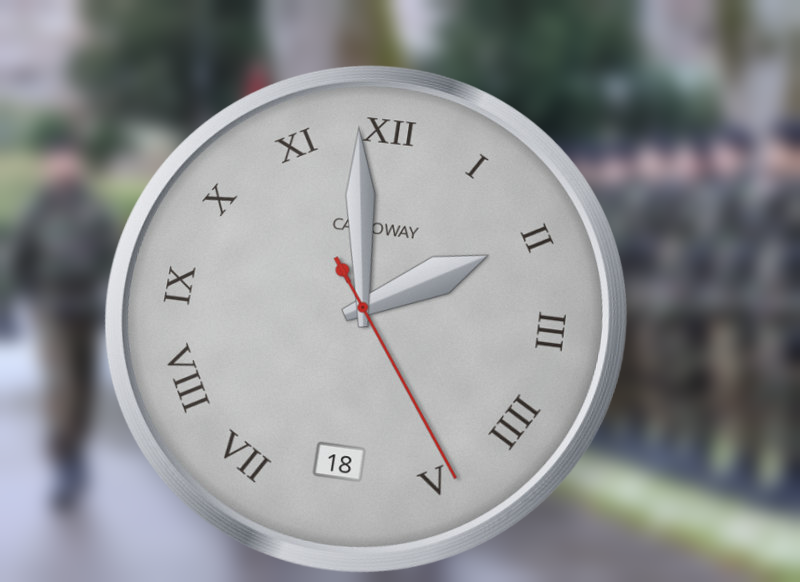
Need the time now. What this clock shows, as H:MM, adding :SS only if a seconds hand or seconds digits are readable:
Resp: 1:58:24
